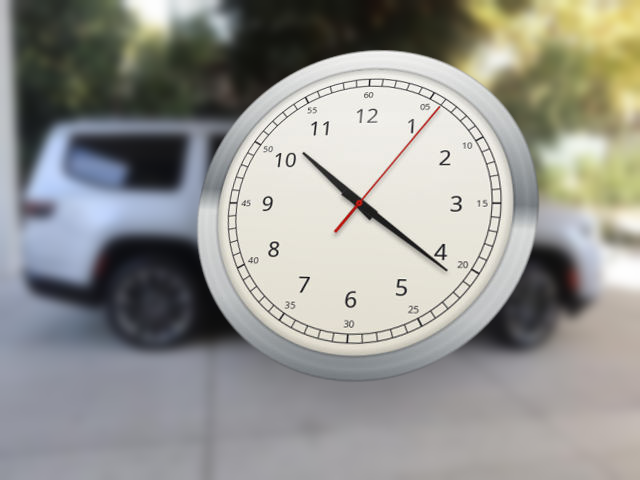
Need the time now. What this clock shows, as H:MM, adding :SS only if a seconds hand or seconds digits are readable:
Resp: 10:21:06
